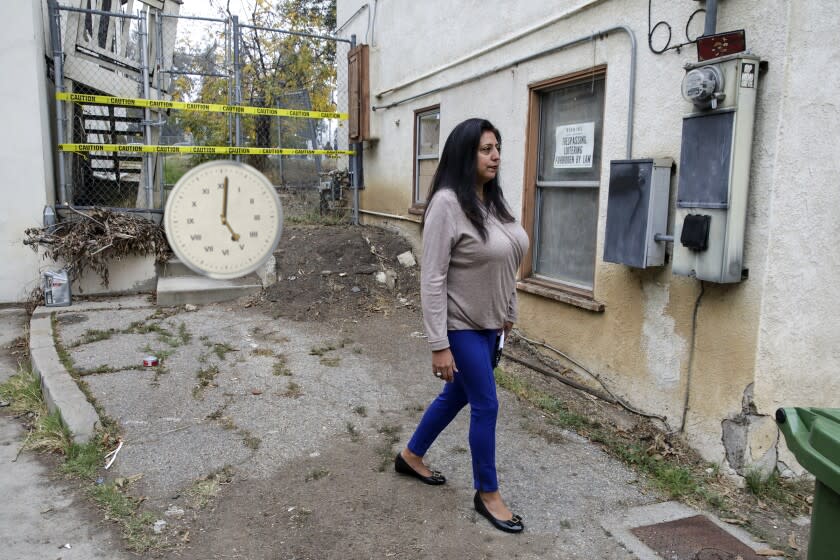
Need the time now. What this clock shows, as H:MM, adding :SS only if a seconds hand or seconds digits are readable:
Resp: 5:01
